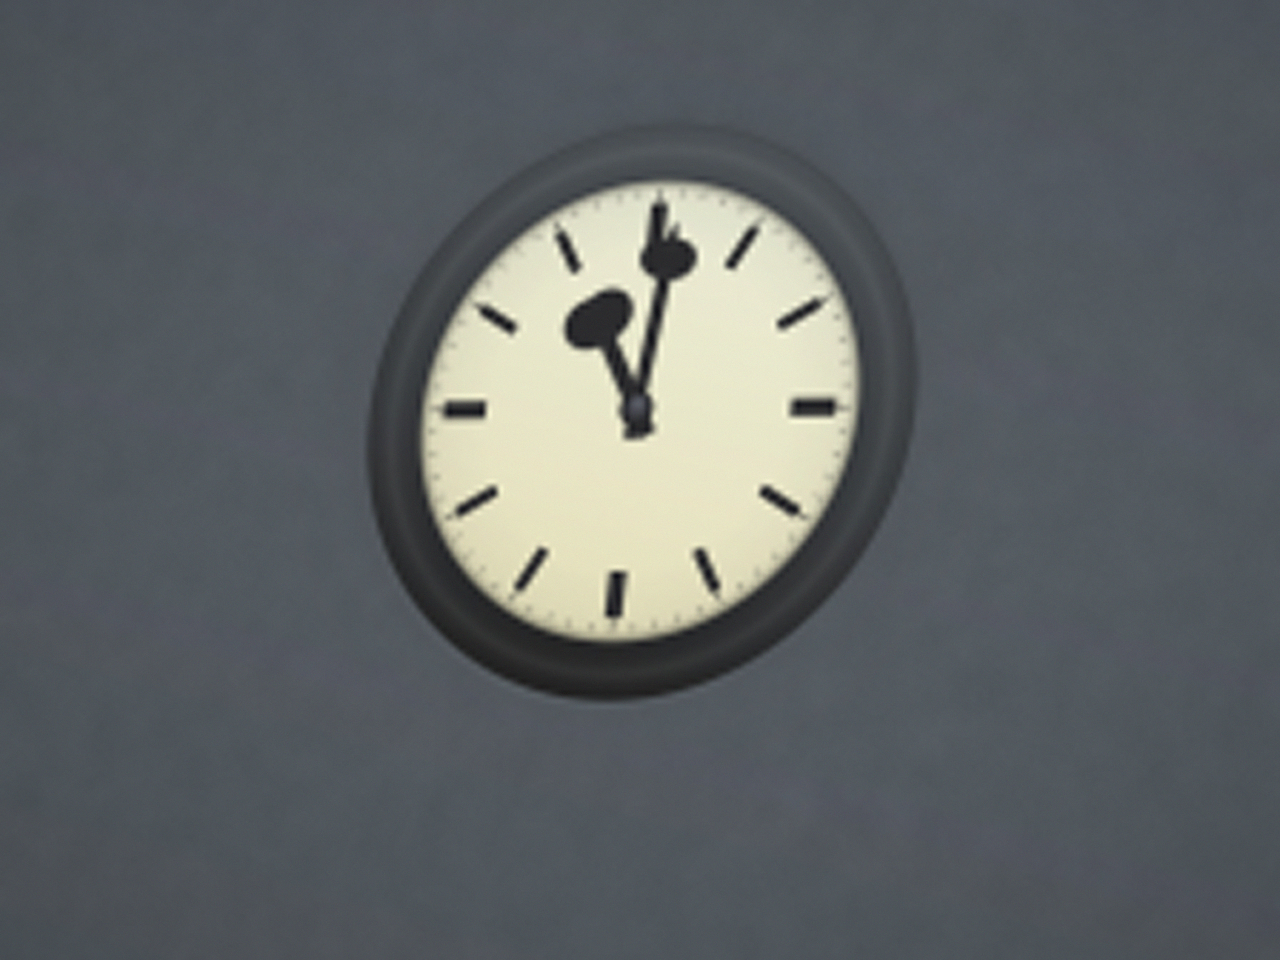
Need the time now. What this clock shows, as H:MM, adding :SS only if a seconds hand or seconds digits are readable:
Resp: 11:01
